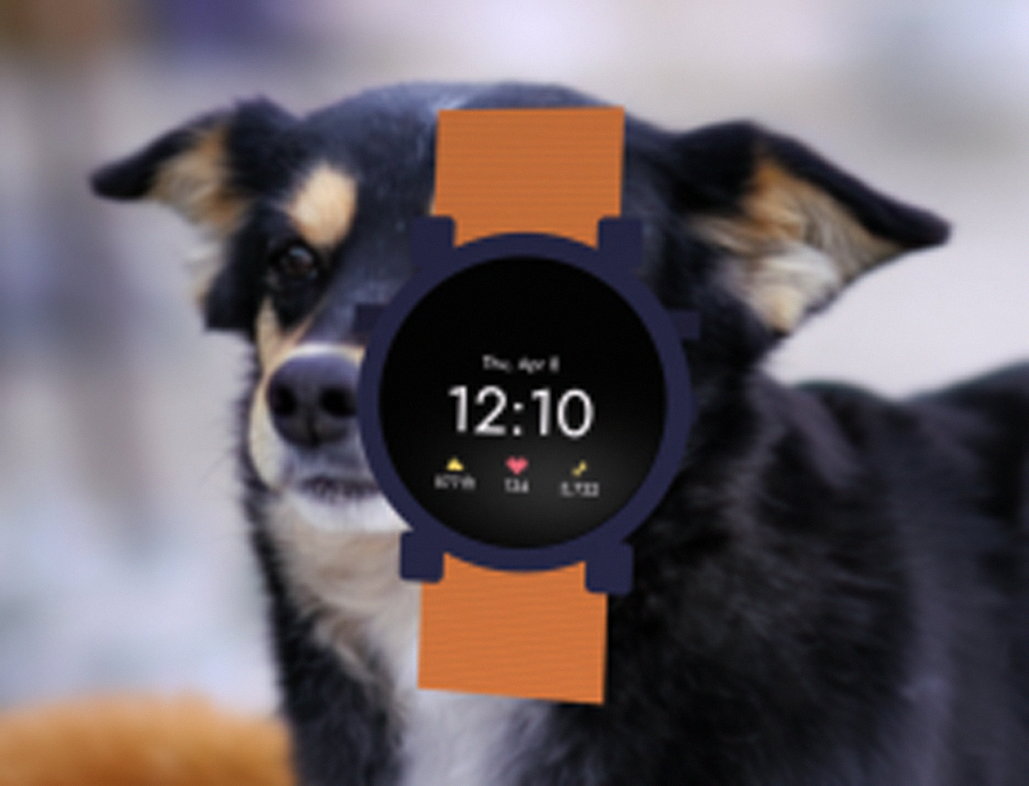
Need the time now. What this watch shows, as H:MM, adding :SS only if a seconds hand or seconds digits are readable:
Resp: 12:10
